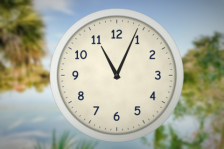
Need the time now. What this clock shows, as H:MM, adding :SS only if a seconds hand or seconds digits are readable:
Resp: 11:04
